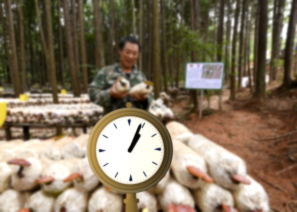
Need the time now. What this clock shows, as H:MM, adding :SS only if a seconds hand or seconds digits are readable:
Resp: 1:04
